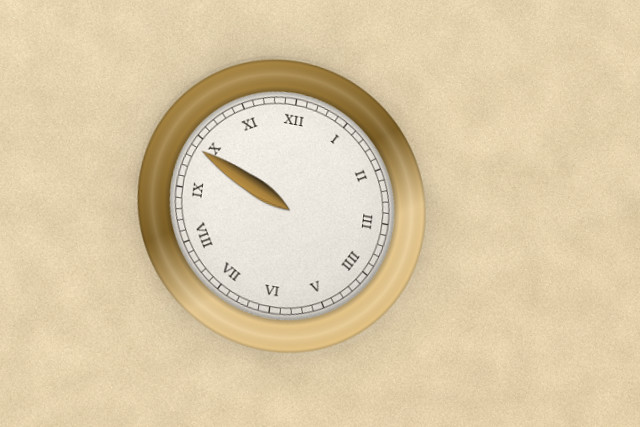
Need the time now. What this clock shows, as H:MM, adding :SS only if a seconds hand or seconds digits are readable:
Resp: 9:49
